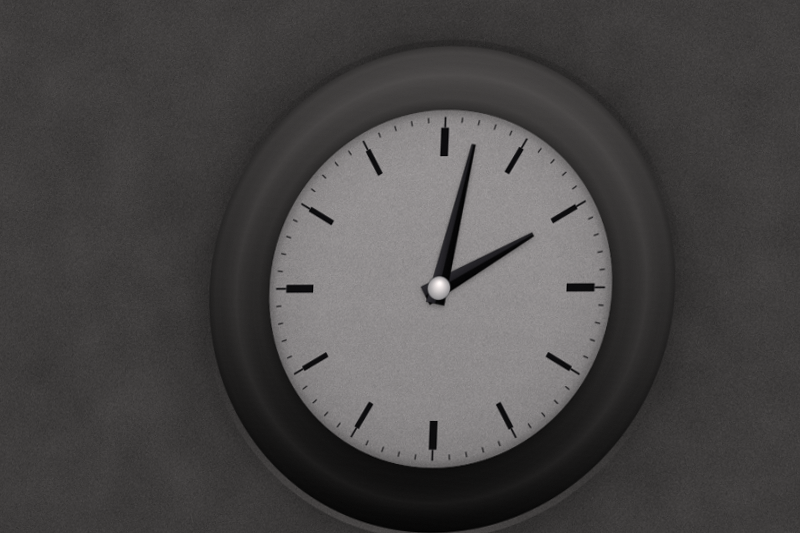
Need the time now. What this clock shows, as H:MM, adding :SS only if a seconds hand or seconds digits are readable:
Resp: 2:02
